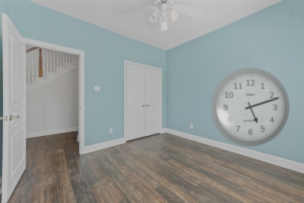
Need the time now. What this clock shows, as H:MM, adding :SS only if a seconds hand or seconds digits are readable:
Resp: 5:12
